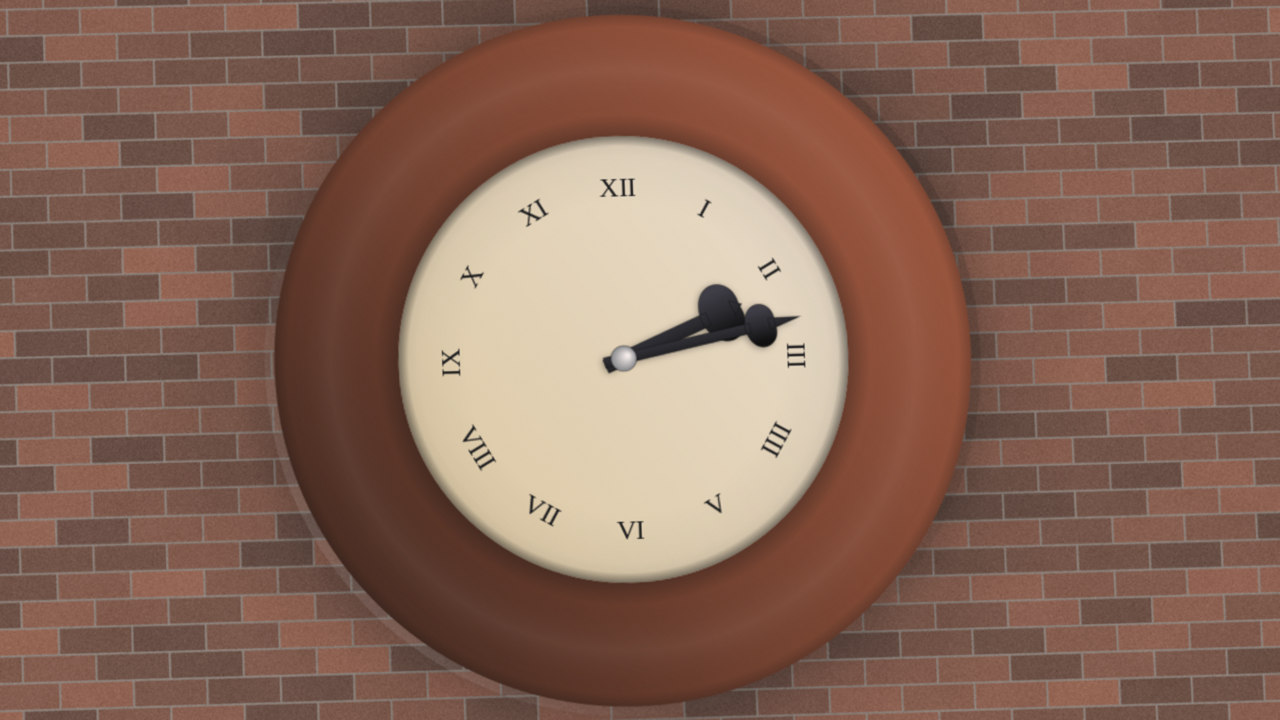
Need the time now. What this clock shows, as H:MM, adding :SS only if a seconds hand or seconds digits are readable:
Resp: 2:13
